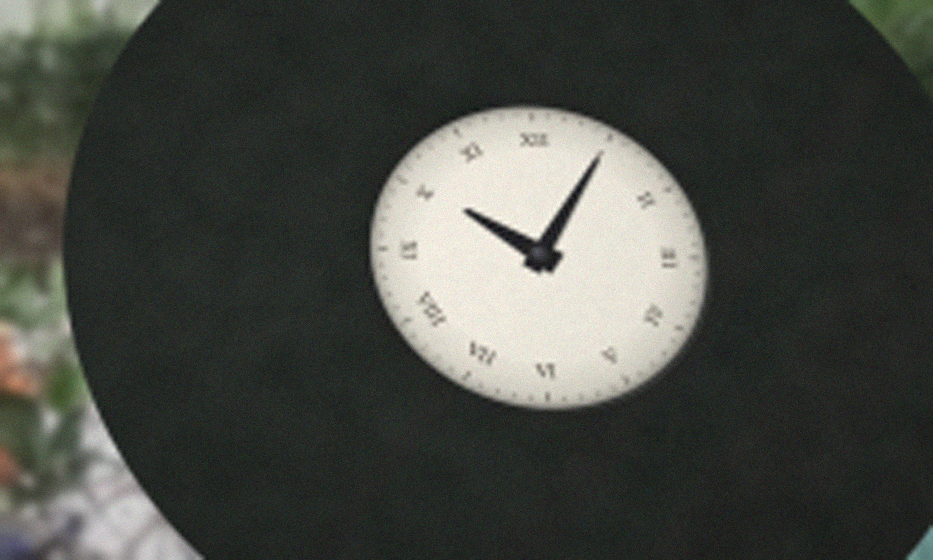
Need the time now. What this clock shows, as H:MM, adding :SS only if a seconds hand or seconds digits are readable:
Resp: 10:05
